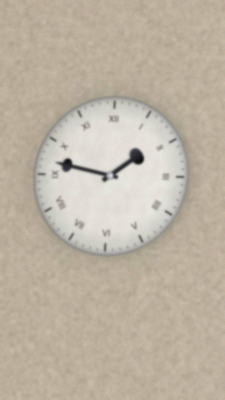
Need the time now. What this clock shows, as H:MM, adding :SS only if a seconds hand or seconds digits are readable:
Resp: 1:47
